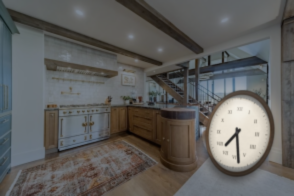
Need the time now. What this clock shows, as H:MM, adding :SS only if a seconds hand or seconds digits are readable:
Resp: 7:28
